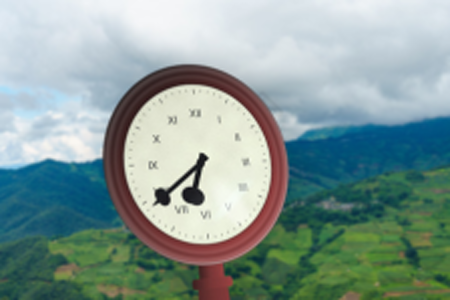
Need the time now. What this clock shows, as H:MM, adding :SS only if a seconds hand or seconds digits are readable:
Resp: 6:39
